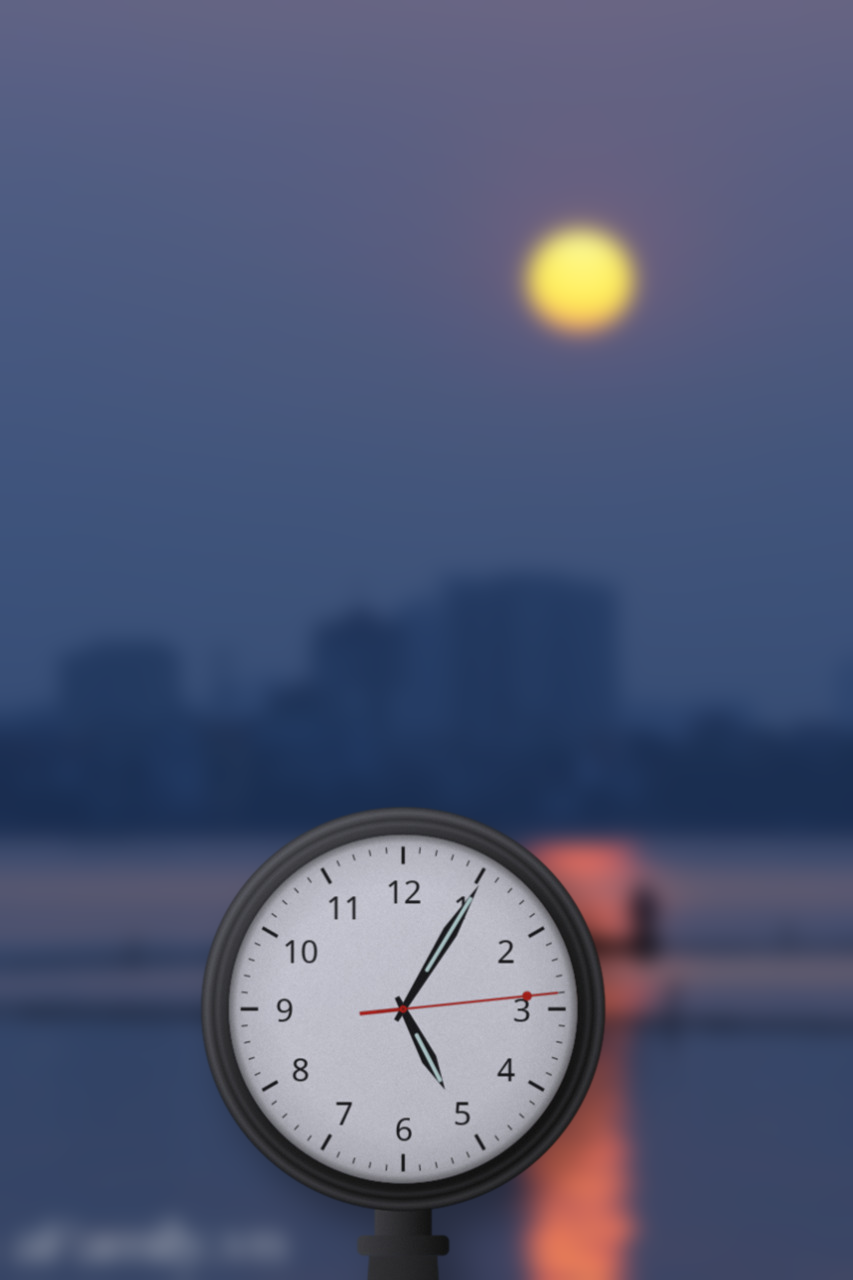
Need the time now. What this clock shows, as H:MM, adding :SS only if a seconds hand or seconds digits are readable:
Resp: 5:05:14
